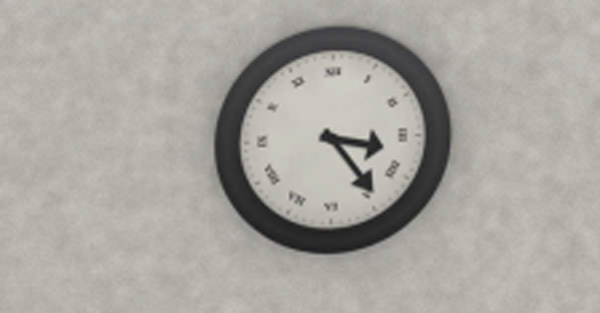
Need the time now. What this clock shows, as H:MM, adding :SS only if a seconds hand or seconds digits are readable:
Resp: 3:24
